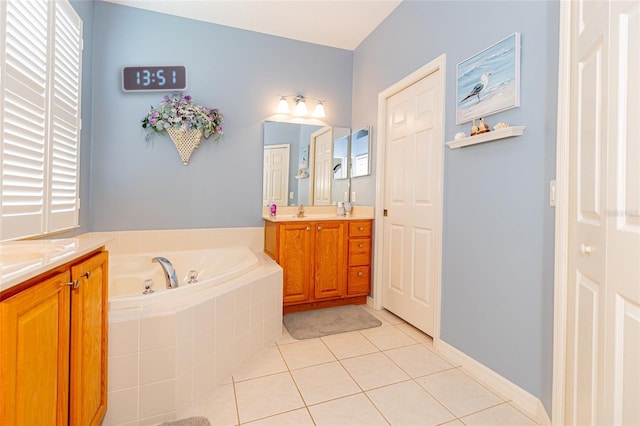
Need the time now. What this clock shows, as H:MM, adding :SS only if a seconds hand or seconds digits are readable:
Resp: 13:51
